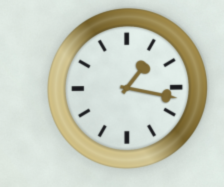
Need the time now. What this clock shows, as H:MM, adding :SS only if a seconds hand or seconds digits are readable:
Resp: 1:17
